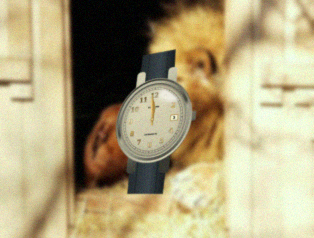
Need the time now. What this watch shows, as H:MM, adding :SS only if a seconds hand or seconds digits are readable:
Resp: 11:59
